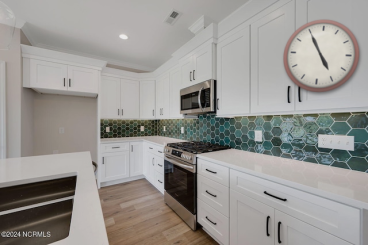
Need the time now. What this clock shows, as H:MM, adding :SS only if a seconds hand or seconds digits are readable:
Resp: 4:55
